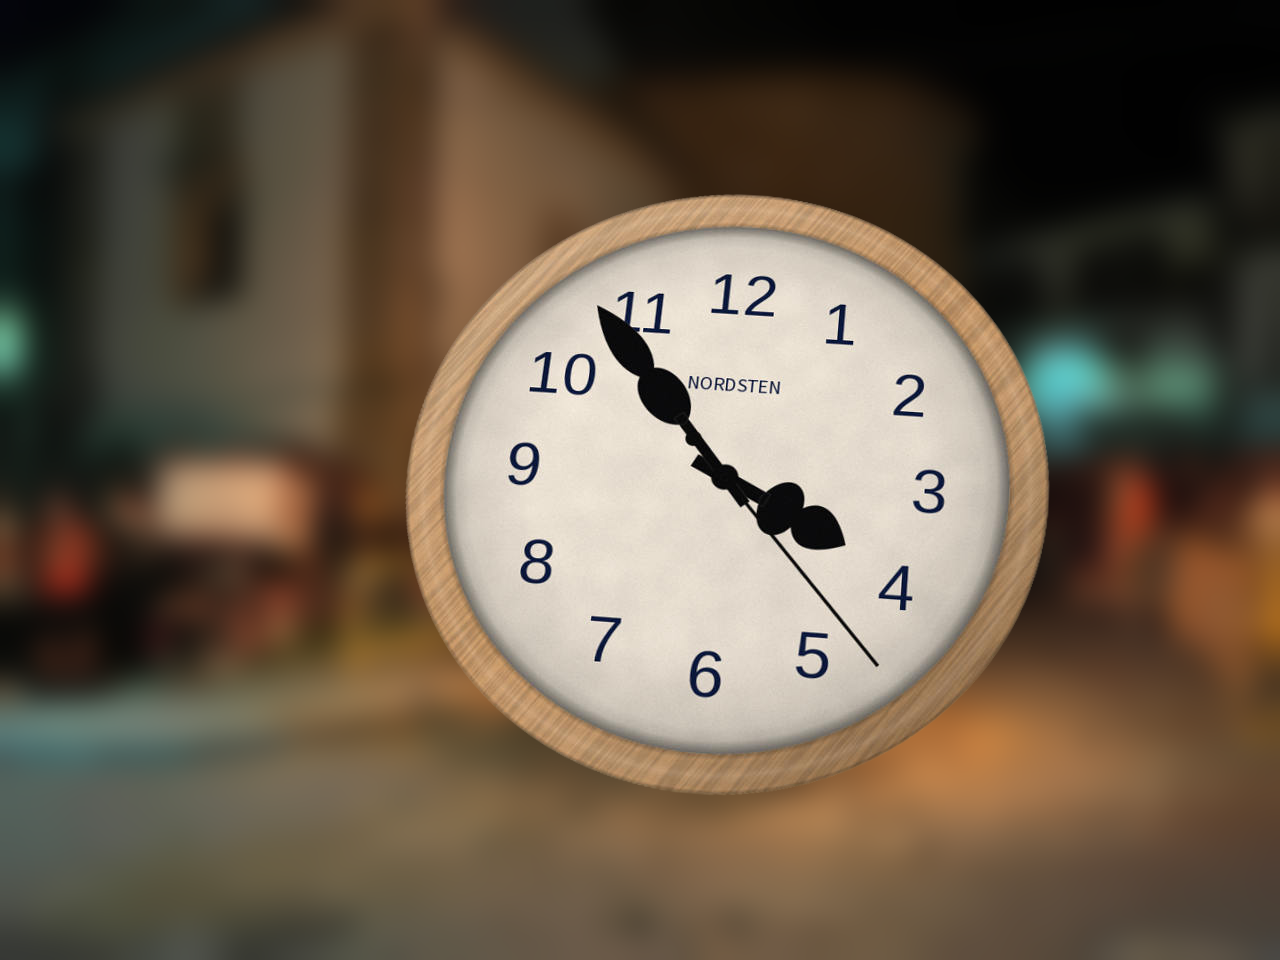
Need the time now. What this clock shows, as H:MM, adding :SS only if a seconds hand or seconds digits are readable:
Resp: 3:53:23
